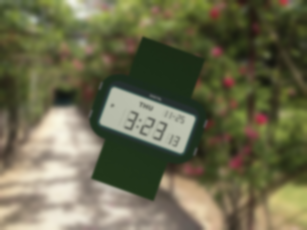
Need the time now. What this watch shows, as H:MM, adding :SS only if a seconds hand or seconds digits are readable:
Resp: 3:23
